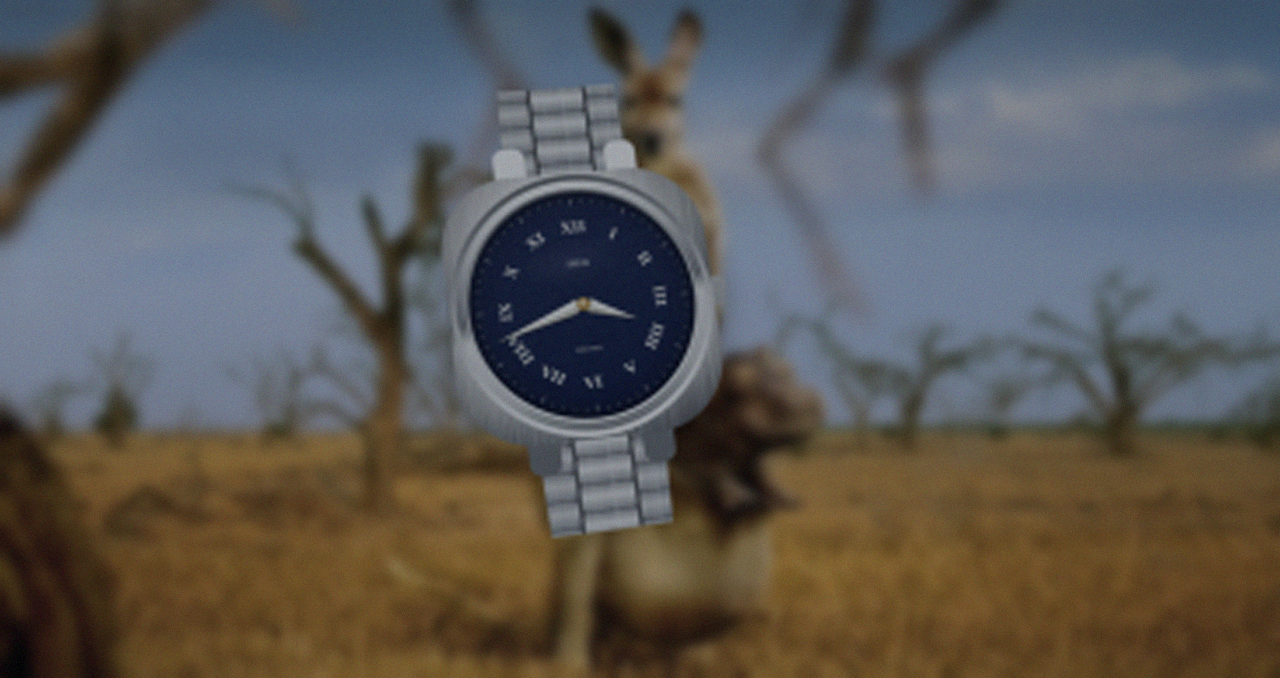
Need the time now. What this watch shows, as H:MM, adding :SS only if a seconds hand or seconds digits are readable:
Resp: 3:42
